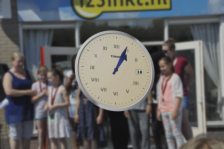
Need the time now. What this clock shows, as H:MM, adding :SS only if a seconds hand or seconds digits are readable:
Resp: 1:04
